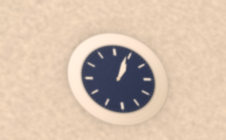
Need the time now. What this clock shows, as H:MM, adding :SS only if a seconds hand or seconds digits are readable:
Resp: 1:04
